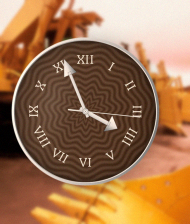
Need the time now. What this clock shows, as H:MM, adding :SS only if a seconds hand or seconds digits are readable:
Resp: 3:56:16
